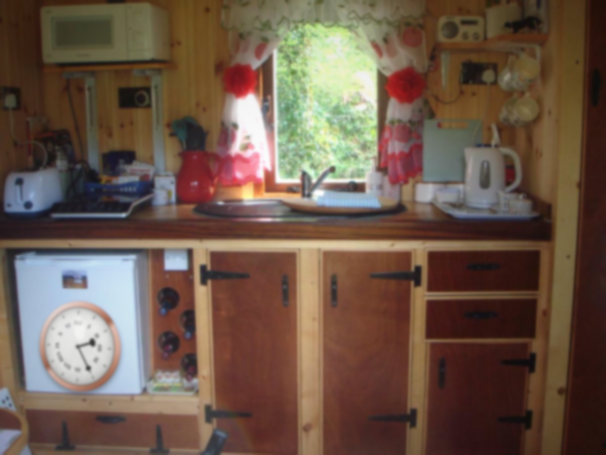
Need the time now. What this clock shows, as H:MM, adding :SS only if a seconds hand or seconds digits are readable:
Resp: 2:25
